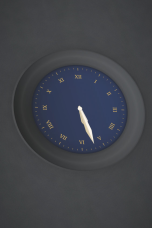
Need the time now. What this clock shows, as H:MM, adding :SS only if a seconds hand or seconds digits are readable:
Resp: 5:27
